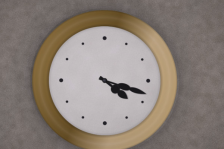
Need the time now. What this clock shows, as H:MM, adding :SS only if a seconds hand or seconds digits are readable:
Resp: 4:18
